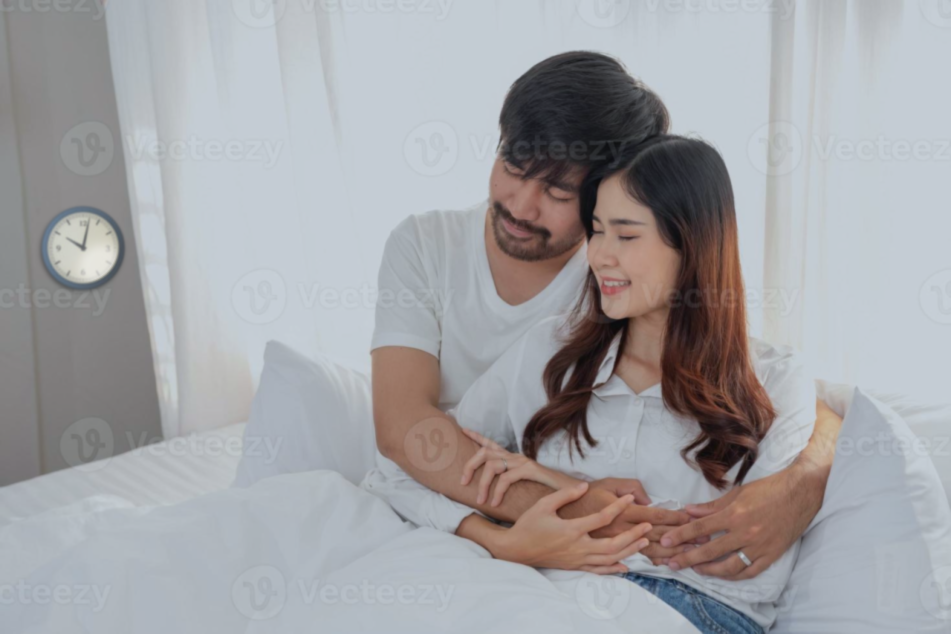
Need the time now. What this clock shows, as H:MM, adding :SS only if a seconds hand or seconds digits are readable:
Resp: 10:02
